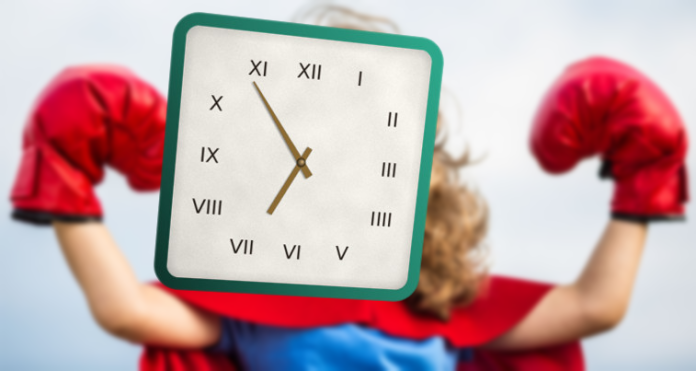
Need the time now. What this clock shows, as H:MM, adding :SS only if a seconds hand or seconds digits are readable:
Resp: 6:54
